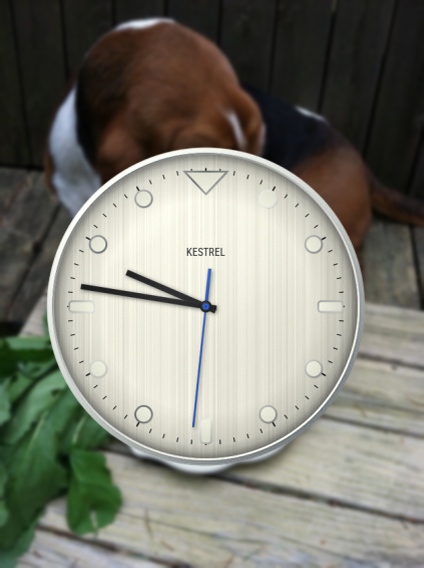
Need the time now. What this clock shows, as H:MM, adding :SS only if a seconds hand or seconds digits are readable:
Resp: 9:46:31
